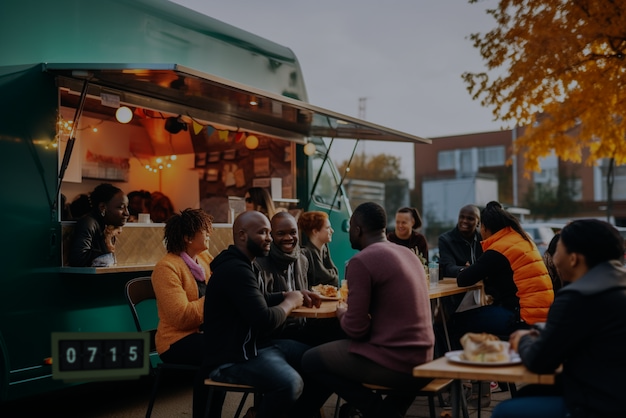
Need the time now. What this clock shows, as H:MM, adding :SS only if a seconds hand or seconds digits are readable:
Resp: 7:15
